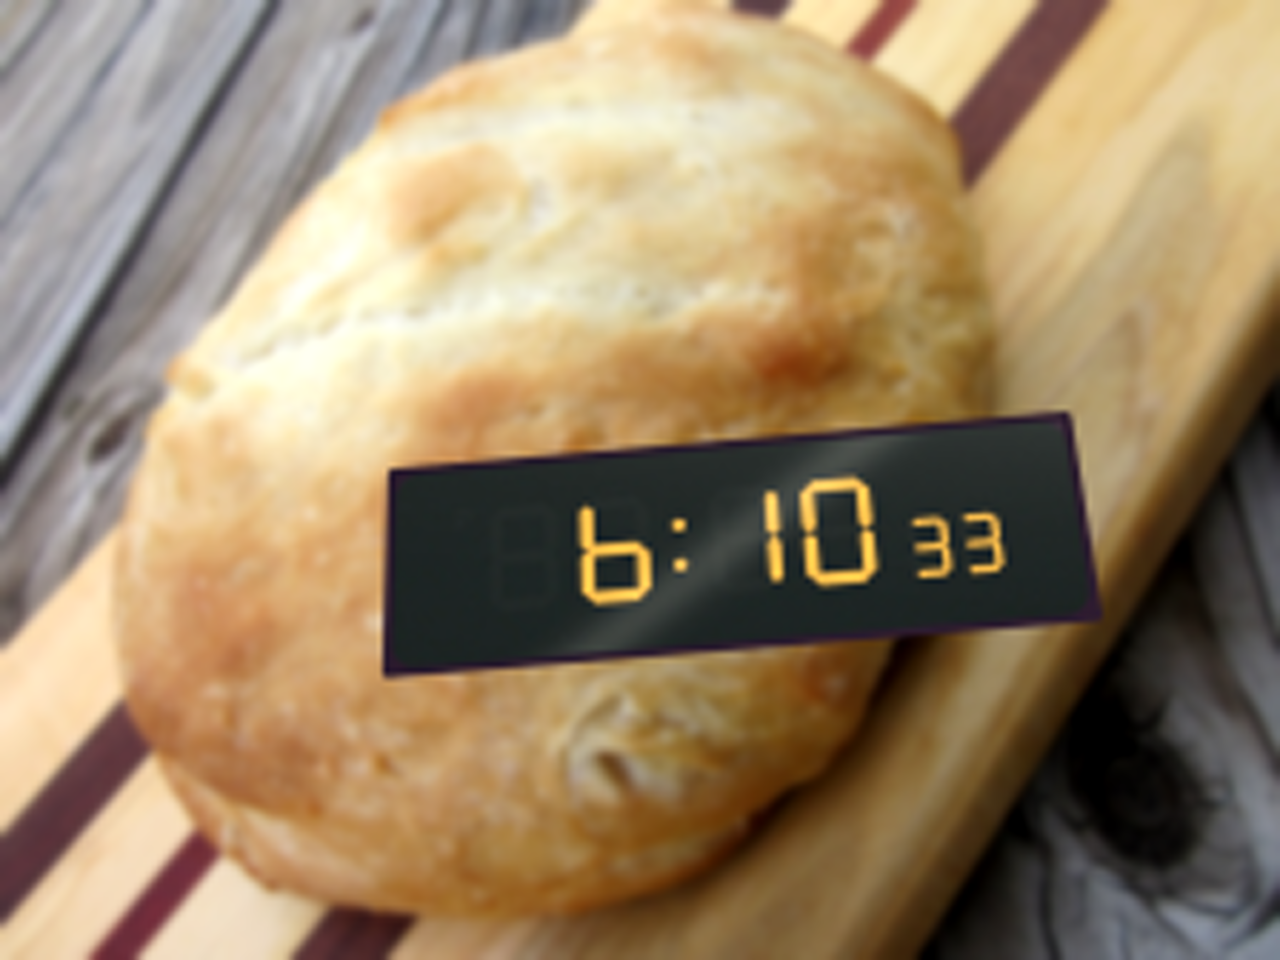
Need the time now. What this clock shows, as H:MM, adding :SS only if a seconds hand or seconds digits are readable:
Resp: 6:10:33
